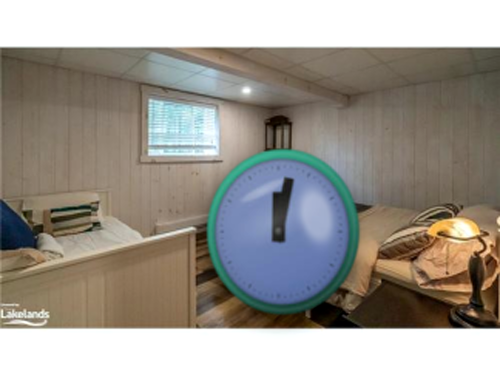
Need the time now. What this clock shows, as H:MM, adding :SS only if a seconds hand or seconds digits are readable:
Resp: 12:02
